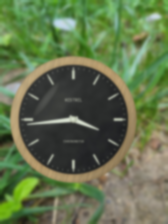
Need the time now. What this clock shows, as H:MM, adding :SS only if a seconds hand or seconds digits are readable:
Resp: 3:44
